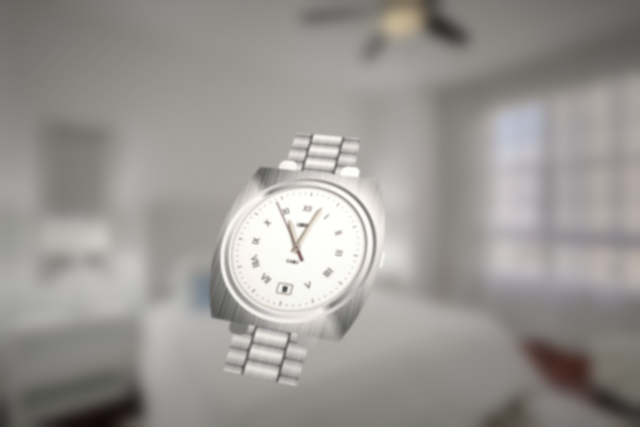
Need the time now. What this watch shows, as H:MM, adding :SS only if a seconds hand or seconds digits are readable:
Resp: 11:02:54
